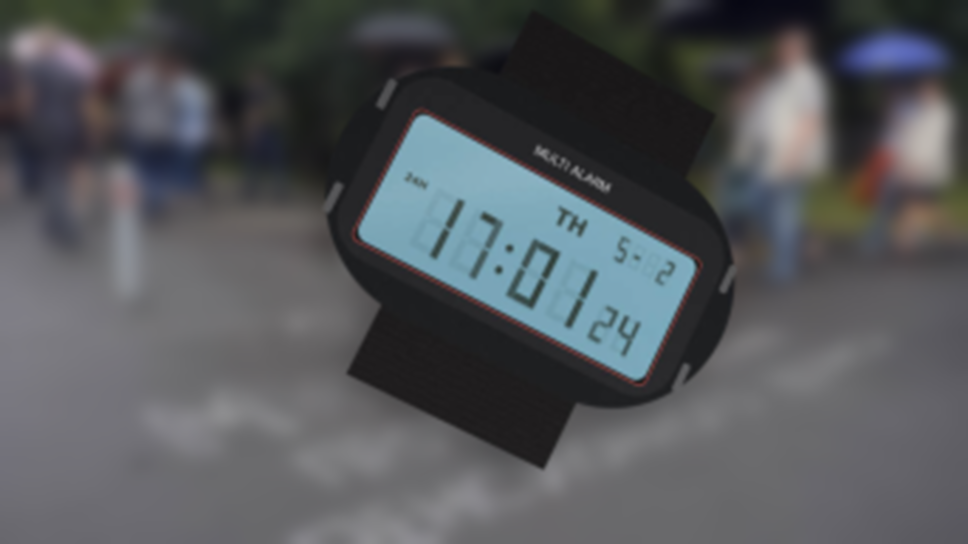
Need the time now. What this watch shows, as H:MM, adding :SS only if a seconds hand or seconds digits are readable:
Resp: 17:01:24
